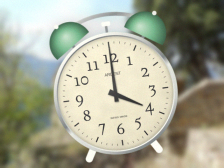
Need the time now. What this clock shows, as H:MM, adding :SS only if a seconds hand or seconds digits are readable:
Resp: 4:00
